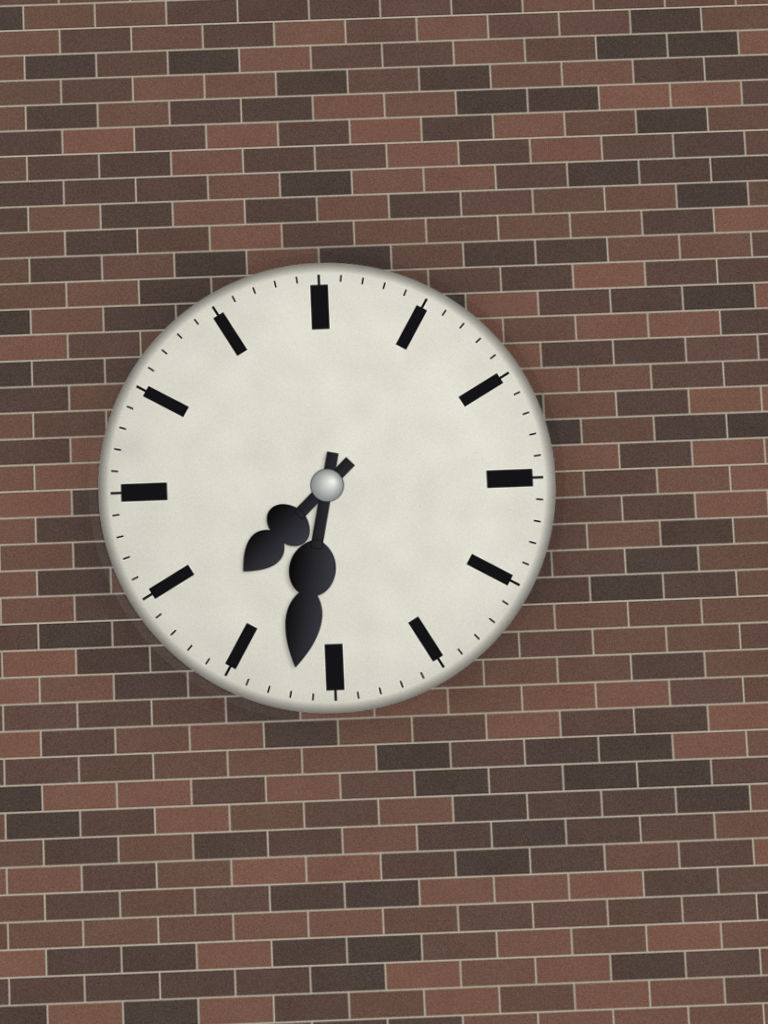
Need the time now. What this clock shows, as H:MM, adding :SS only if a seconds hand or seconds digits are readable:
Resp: 7:32
